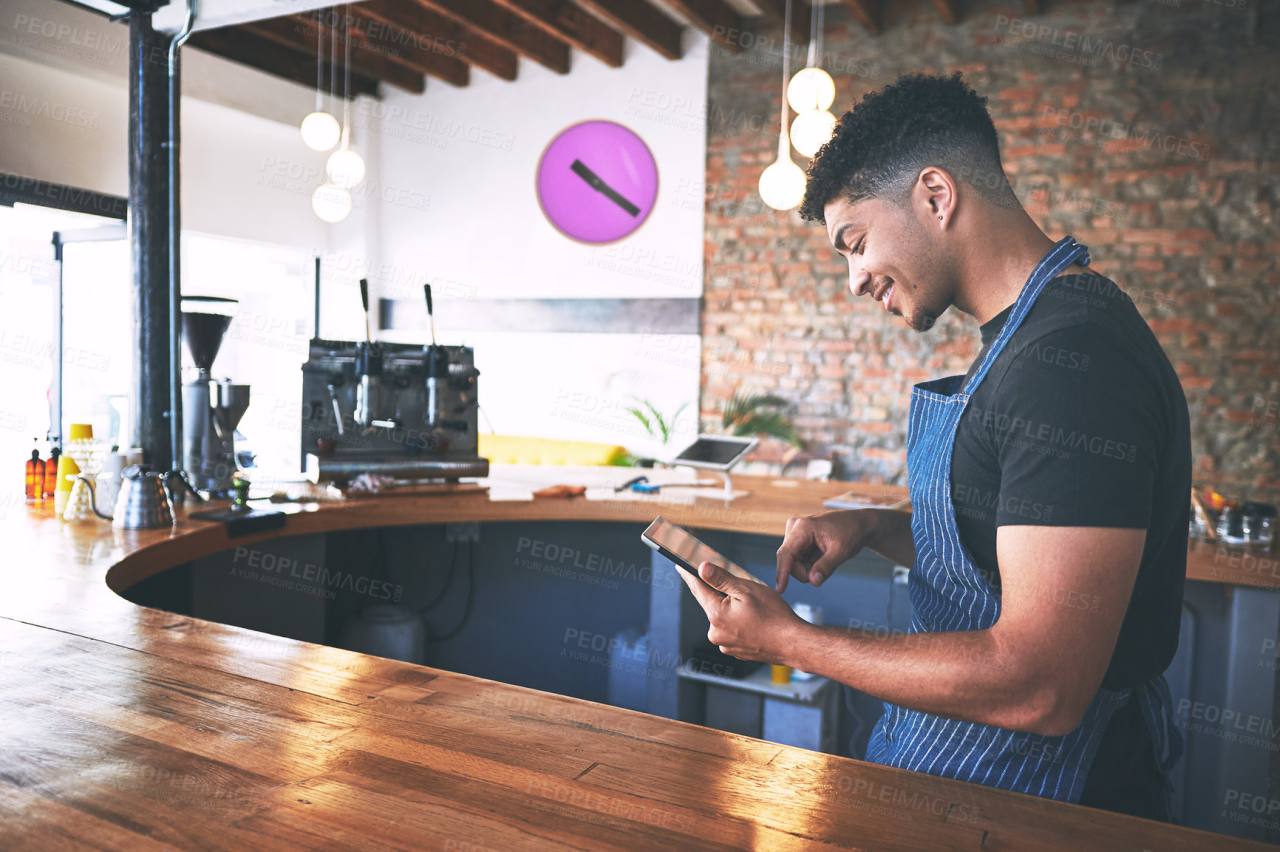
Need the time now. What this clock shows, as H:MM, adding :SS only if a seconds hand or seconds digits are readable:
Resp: 10:21
